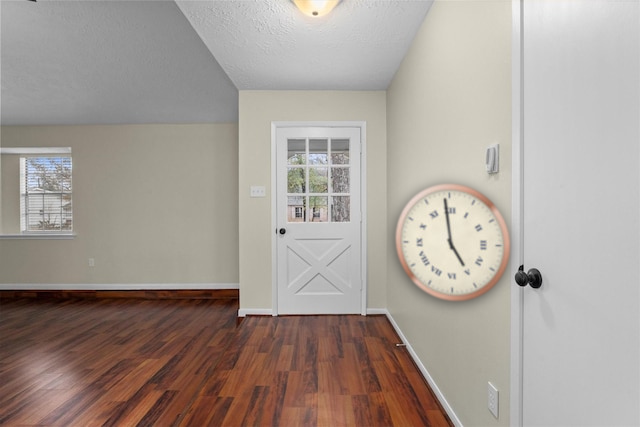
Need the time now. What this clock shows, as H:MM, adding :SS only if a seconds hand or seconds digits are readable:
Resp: 4:59
